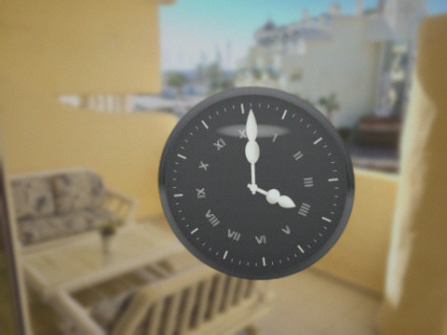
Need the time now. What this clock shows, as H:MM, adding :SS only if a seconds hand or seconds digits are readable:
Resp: 4:01
